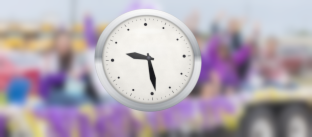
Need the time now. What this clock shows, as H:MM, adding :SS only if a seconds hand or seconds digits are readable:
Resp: 9:29
